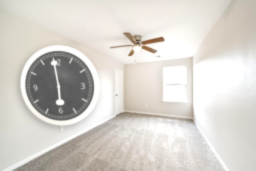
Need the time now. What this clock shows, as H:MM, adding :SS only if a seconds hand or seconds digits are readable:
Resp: 5:59
